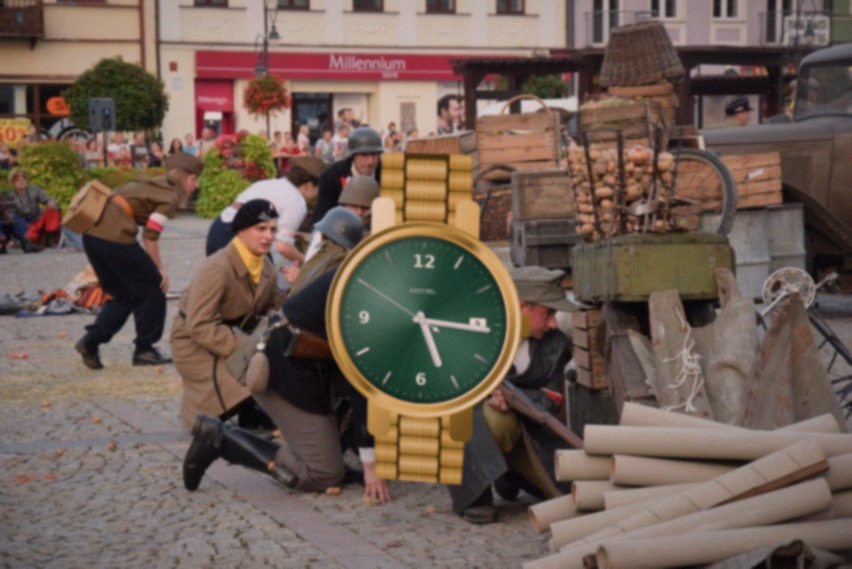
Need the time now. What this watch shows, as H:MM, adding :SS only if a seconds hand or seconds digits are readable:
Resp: 5:15:50
